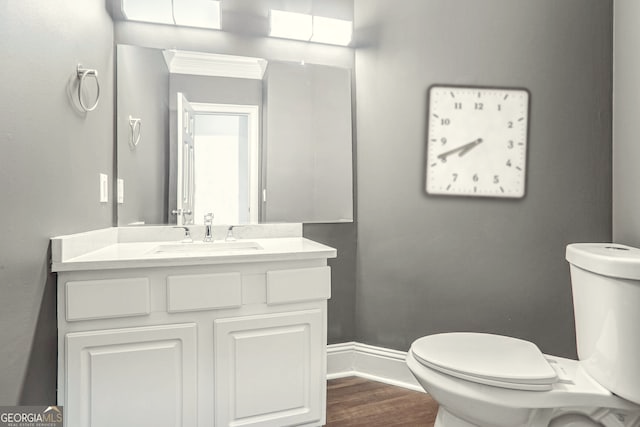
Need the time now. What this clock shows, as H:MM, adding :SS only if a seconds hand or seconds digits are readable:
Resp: 7:41
